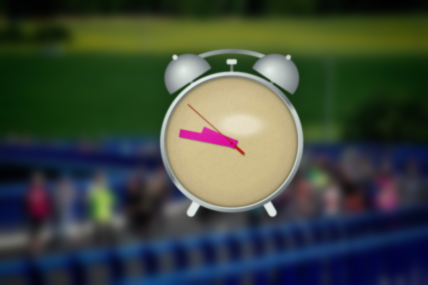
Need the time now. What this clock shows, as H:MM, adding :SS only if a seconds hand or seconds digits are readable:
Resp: 9:46:52
